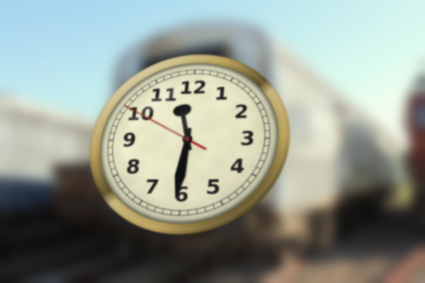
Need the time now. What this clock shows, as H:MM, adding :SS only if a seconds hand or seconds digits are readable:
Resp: 11:30:50
